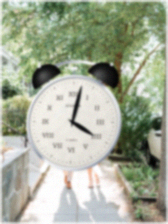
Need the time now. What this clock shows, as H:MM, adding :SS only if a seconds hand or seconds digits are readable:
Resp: 4:02
